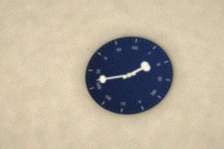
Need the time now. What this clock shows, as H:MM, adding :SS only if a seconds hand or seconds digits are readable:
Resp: 1:42
